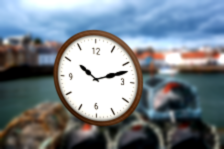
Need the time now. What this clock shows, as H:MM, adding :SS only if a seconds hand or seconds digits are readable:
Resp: 10:12
